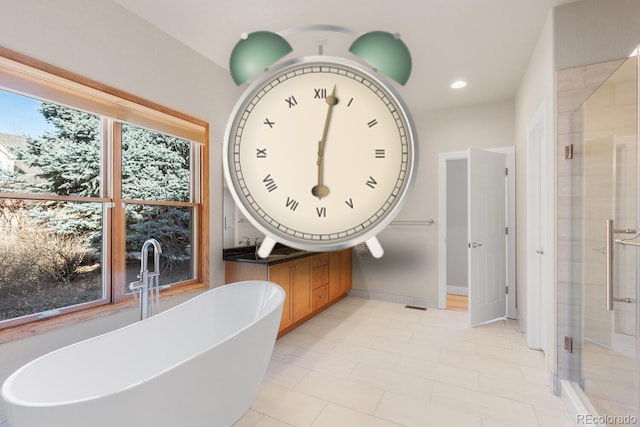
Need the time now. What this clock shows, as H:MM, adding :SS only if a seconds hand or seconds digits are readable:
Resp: 6:02
